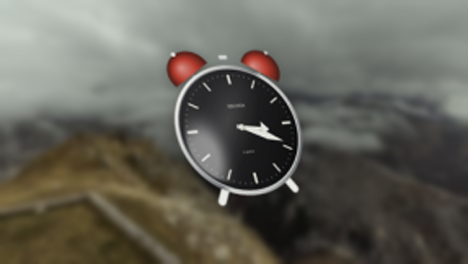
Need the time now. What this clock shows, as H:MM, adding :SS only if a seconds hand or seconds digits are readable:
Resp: 3:19
